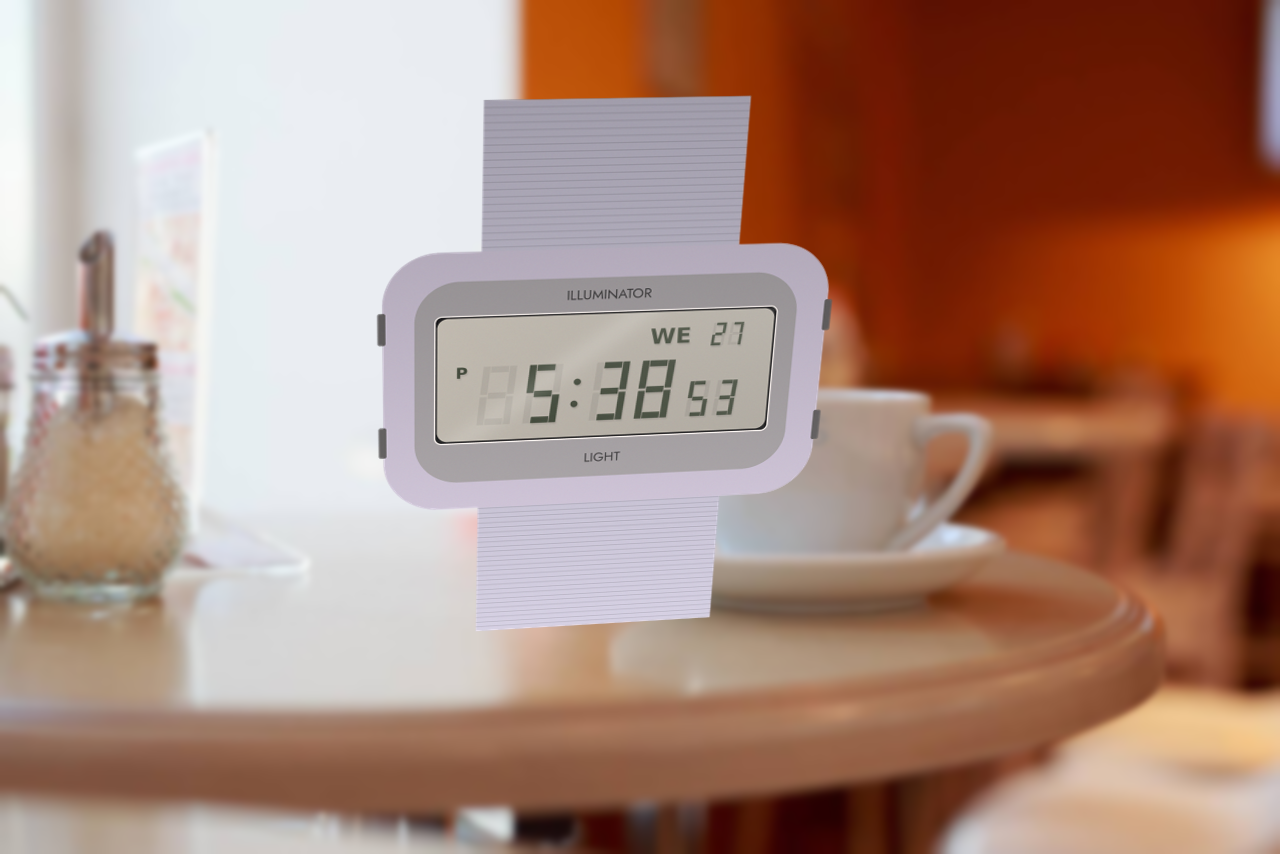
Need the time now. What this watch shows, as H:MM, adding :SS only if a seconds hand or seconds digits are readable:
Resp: 5:38:53
